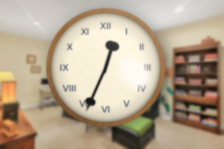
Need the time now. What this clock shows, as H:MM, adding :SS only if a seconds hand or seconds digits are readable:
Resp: 12:34
